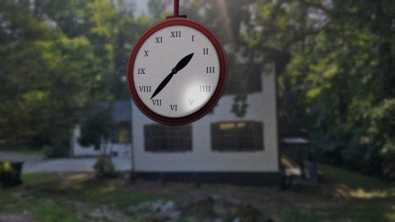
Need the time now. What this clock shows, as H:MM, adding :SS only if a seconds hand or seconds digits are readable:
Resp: 1:37
